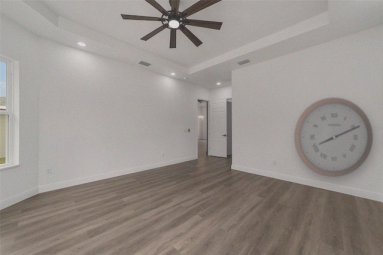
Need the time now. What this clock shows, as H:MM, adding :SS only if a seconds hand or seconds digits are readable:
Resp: 8:11
